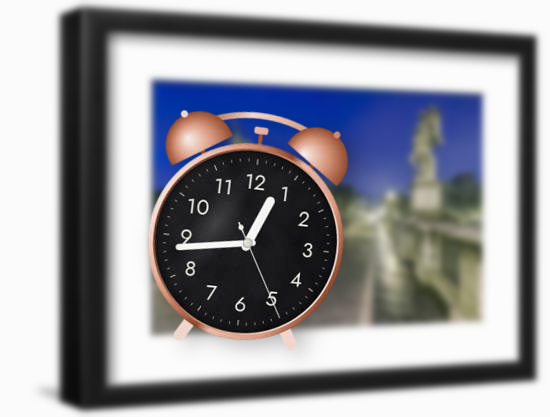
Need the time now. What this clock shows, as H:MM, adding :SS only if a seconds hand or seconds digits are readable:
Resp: 12:43:25
